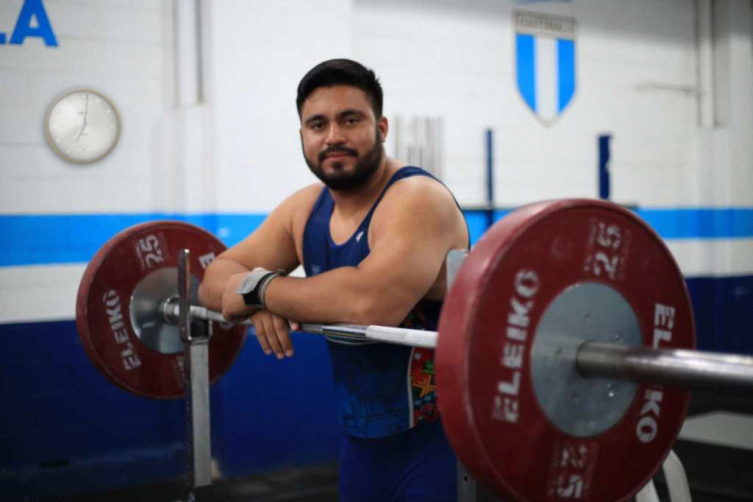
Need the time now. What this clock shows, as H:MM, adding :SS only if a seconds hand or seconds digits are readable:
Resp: 7:01
